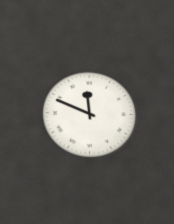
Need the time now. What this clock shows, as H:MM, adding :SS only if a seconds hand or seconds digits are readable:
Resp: 11:49
